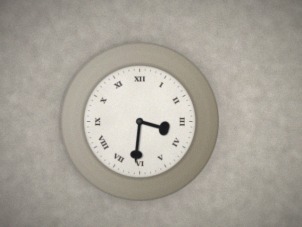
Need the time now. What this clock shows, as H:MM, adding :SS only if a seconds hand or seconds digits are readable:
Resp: 3:31
